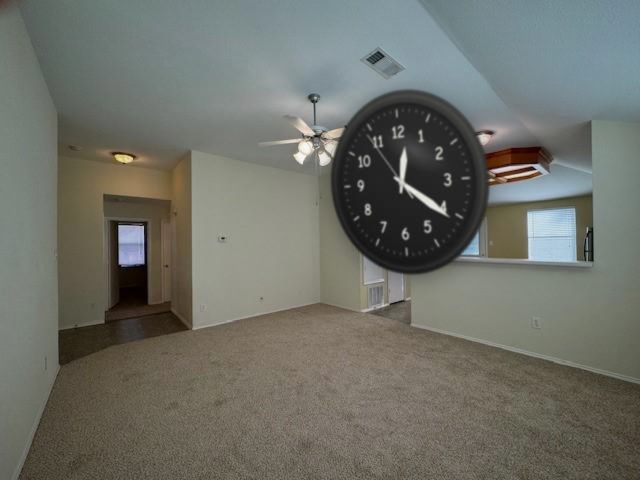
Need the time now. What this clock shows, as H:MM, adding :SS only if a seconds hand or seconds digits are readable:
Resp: 12:20:54
